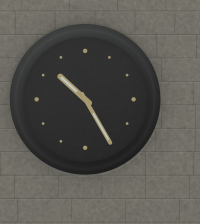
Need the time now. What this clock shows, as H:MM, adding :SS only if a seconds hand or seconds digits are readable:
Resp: 10:25
